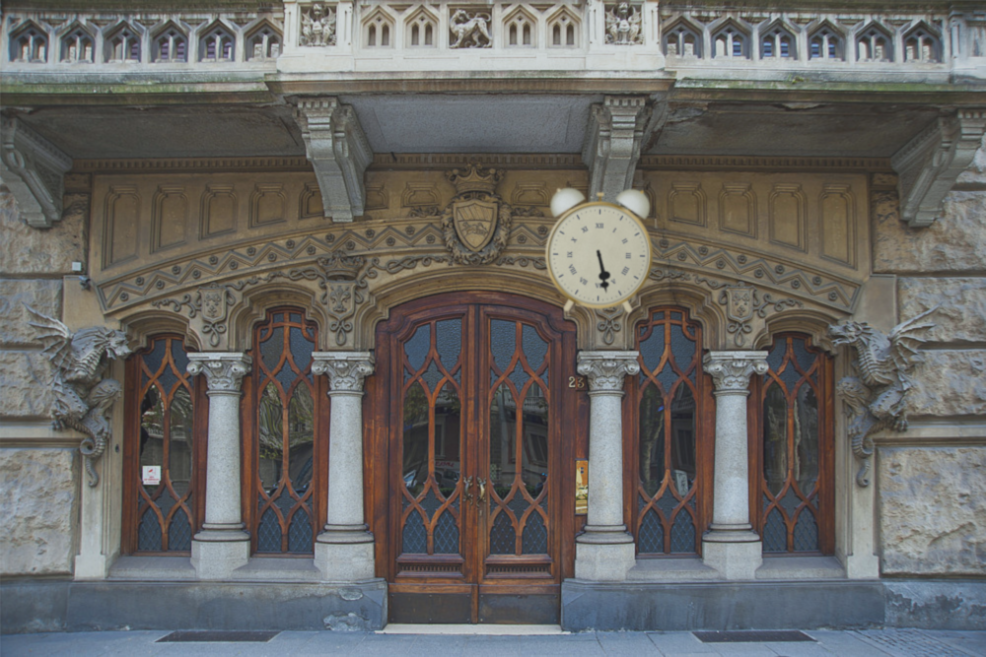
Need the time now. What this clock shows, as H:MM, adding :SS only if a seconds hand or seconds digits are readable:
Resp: 5:28
